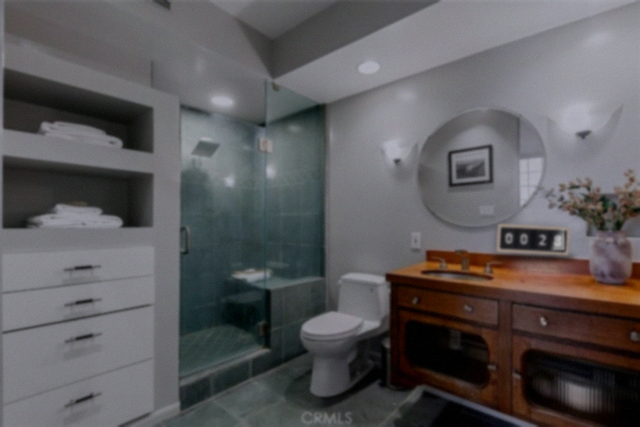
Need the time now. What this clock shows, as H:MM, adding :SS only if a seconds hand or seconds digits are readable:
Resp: 0:28
